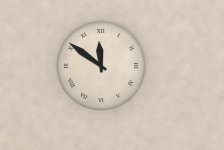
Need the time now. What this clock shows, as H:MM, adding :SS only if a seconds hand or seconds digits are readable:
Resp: 11:51
